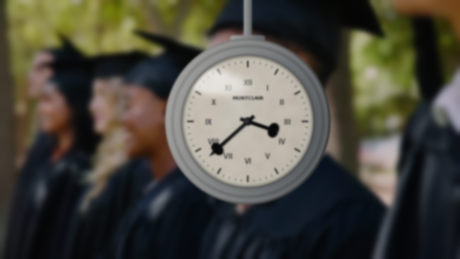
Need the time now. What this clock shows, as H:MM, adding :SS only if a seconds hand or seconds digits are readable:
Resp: 3:38
